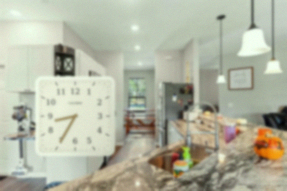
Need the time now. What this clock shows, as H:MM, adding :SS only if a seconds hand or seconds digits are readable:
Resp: 8:35
